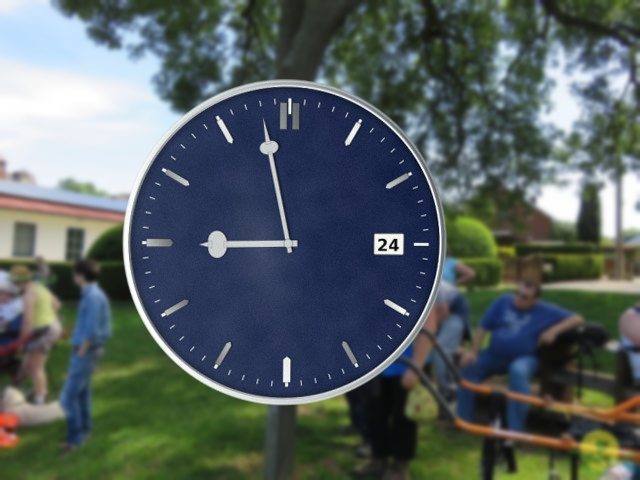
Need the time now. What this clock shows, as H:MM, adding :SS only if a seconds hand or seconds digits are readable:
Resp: 8:58
